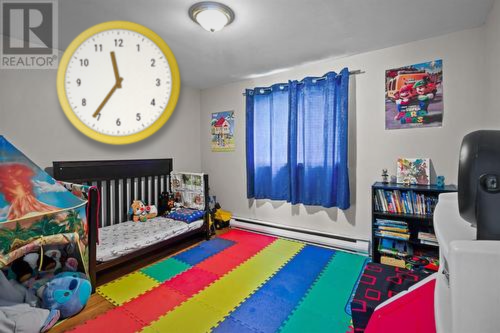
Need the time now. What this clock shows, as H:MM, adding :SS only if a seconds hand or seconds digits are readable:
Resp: 11:36
